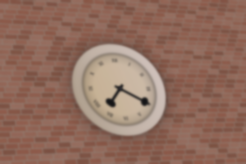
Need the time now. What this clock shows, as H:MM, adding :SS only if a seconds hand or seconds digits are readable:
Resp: 7:20
